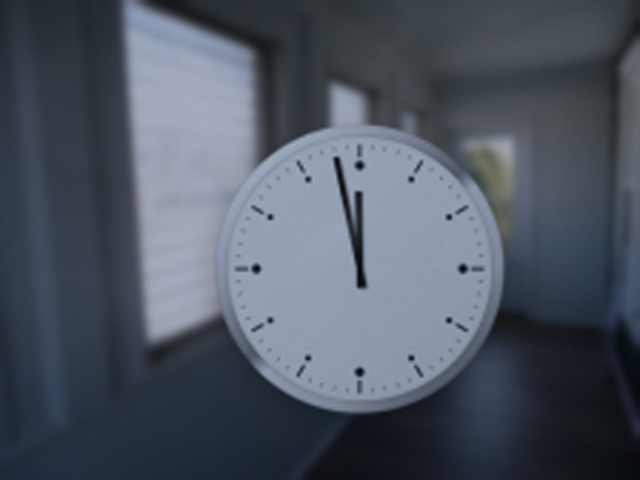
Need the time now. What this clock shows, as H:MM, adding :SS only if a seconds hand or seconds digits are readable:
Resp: 11:58
